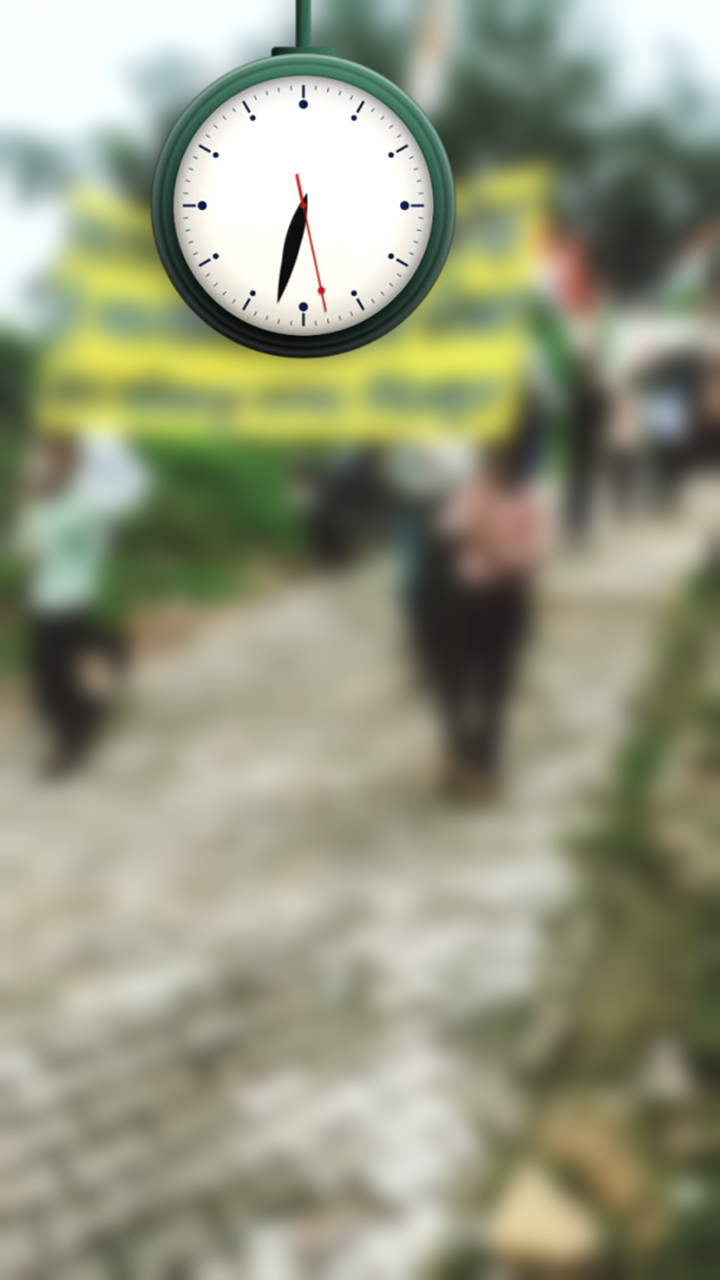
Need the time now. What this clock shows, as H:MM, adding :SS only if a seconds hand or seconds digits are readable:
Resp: 6:32:28
